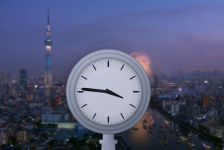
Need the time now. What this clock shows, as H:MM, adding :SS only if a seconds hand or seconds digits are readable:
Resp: 3:46
